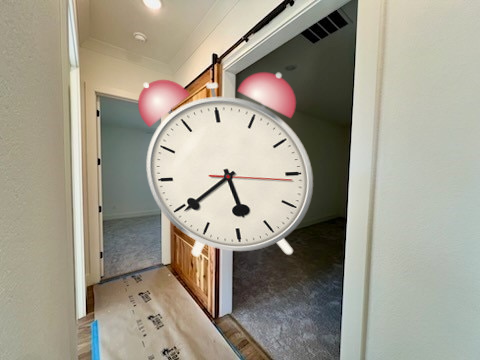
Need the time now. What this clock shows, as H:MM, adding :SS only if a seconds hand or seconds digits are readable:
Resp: 5:39:16
